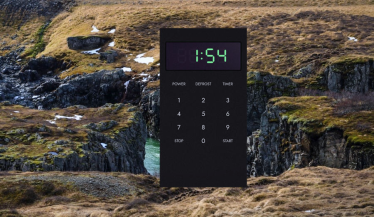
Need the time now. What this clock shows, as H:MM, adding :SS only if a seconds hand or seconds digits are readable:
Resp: 1:54
